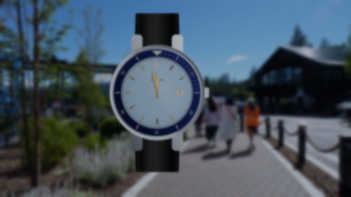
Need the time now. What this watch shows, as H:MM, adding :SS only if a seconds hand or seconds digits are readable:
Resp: 11:58
